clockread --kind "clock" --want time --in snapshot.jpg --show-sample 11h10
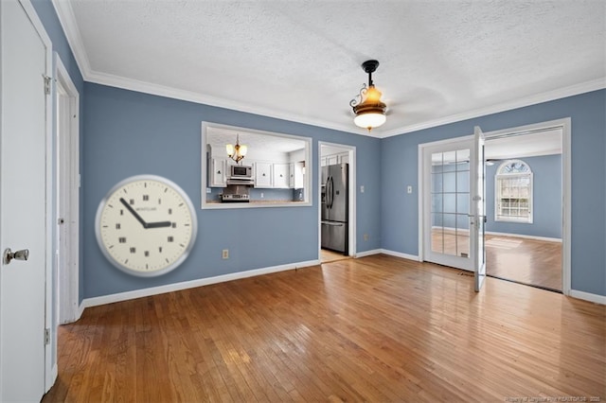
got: 2h53
